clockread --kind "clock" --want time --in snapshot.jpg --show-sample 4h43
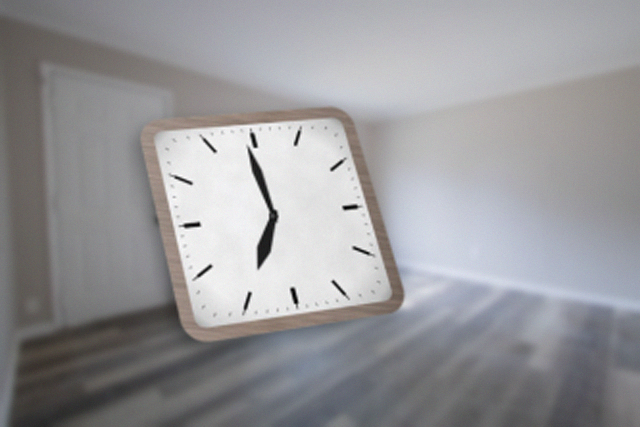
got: 6h59
